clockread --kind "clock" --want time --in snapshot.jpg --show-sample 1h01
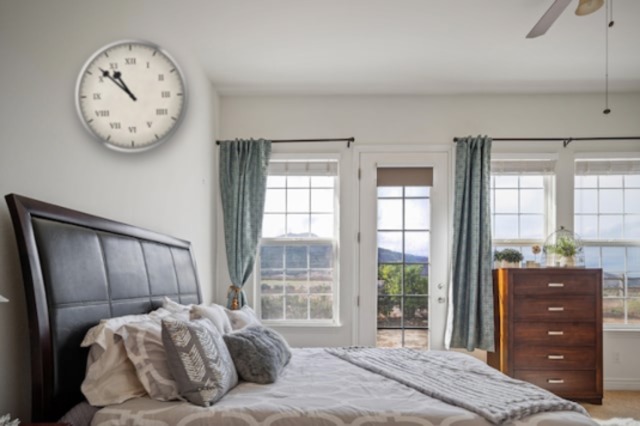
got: 10h52
